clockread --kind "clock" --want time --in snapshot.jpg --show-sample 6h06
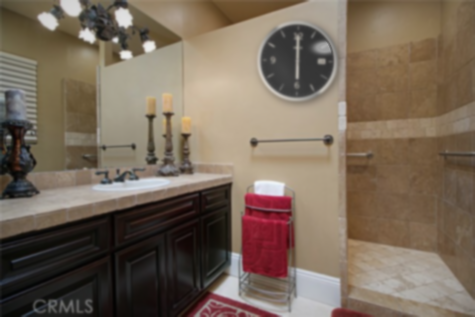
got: 6h00
